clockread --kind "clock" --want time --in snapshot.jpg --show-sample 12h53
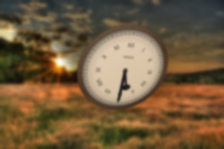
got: 5h30
